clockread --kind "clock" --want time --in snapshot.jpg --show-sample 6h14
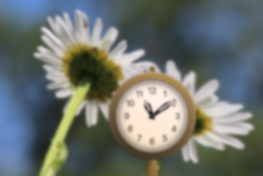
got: 11h09
